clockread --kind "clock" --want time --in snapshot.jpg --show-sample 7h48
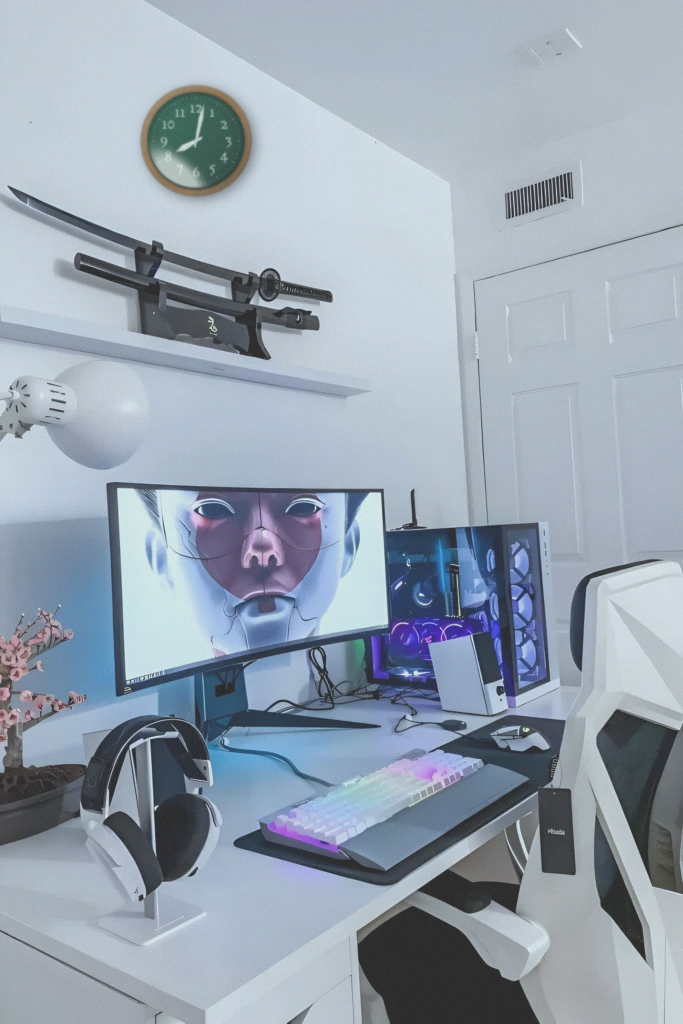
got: 8h02
